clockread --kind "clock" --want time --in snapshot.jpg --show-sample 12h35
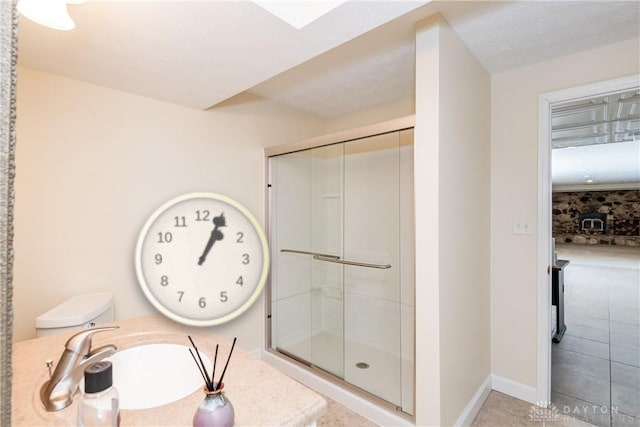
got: 1h04
